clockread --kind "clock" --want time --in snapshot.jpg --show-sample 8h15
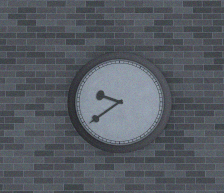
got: 9h39
